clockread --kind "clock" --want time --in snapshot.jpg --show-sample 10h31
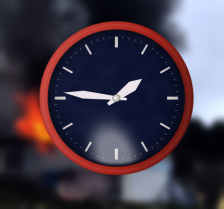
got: 1h46
